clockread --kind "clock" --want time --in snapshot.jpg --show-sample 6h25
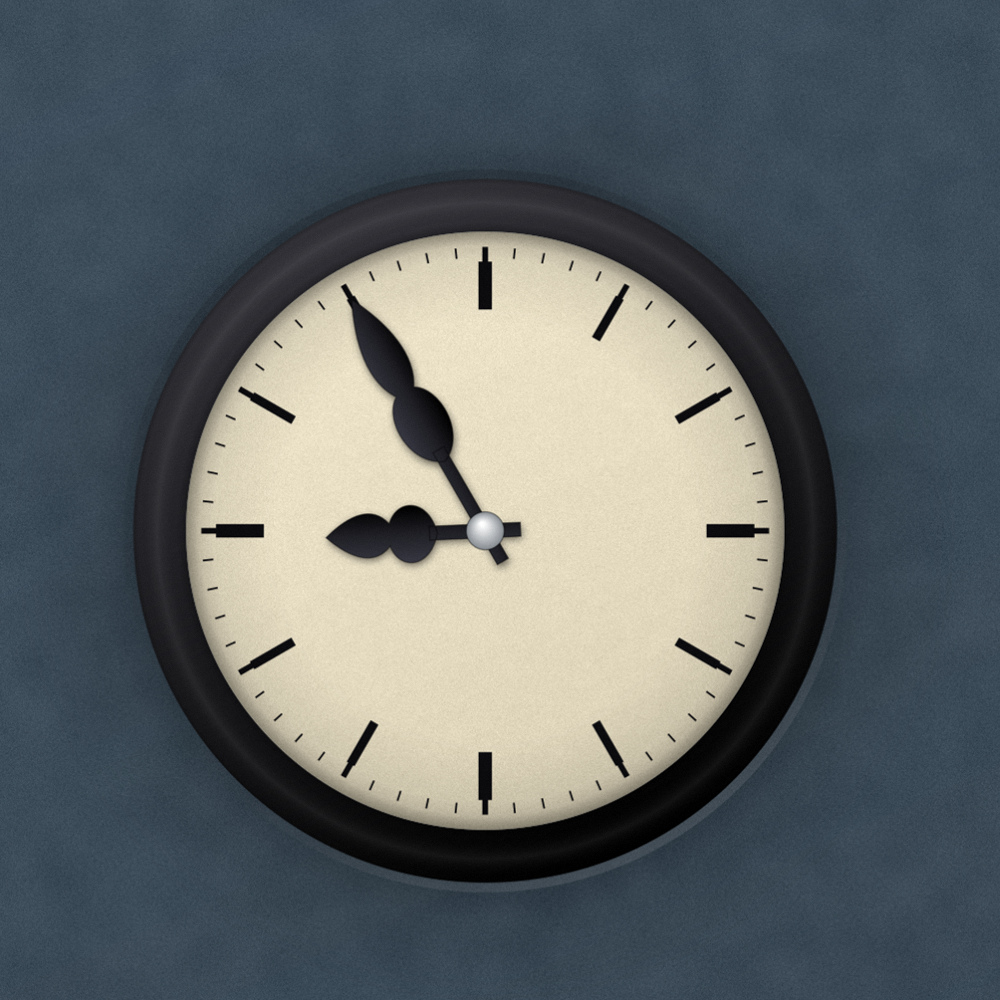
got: 8h55
